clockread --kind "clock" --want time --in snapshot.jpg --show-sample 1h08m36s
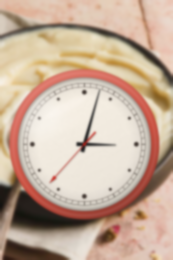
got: 3h02m37s
